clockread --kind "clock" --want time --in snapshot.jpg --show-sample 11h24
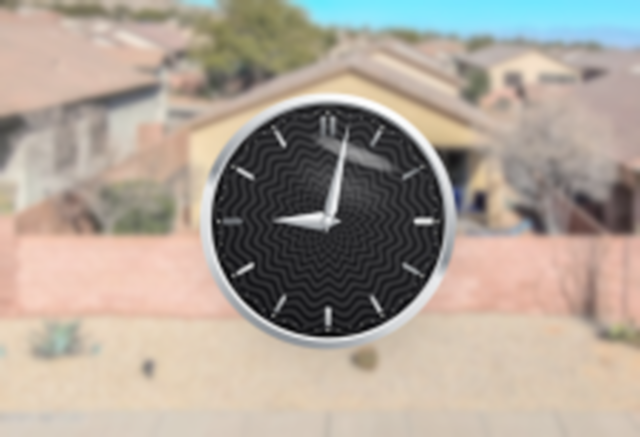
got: 9h02
